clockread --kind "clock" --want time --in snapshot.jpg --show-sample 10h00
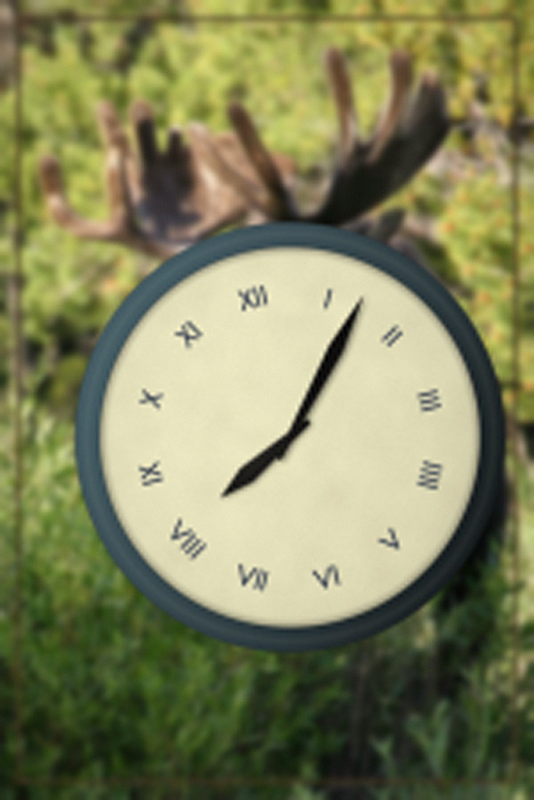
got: 8h07
